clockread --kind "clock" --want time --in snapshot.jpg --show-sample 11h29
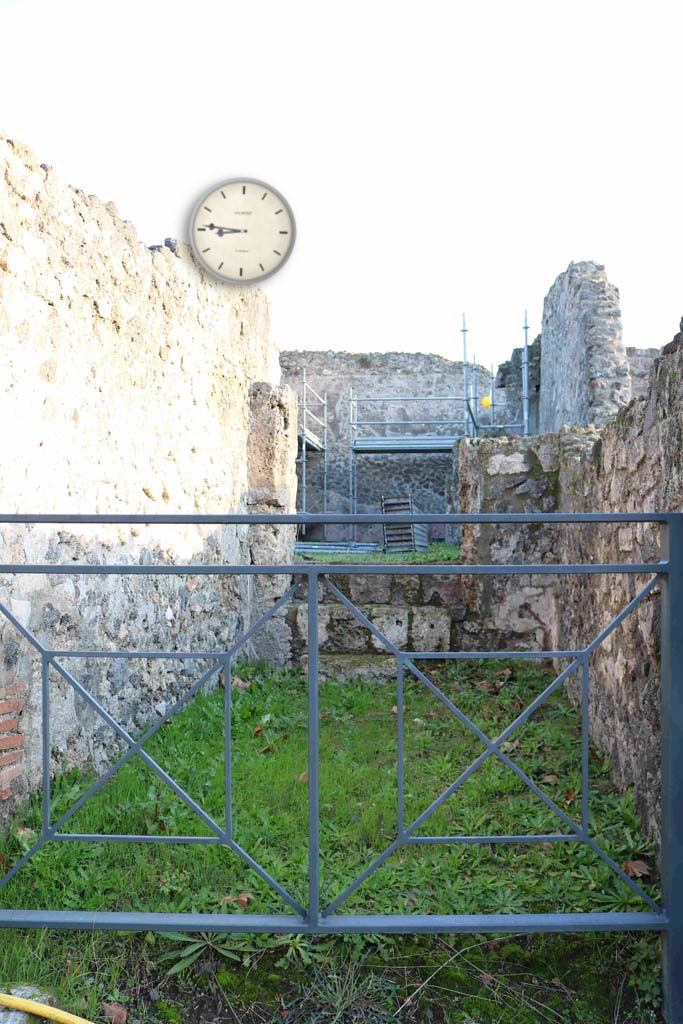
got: 8h46
